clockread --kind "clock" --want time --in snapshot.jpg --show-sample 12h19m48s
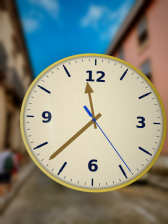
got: 11h37m24s
